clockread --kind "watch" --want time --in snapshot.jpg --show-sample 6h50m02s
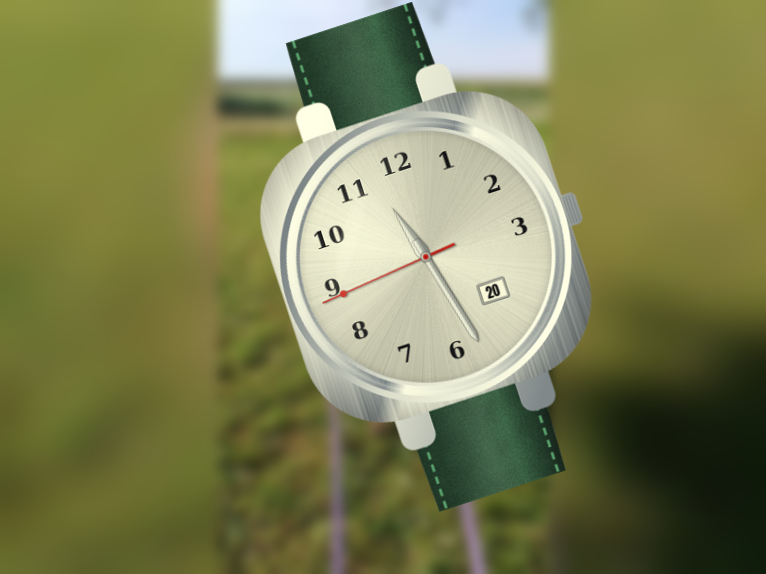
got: 11h27m44s
